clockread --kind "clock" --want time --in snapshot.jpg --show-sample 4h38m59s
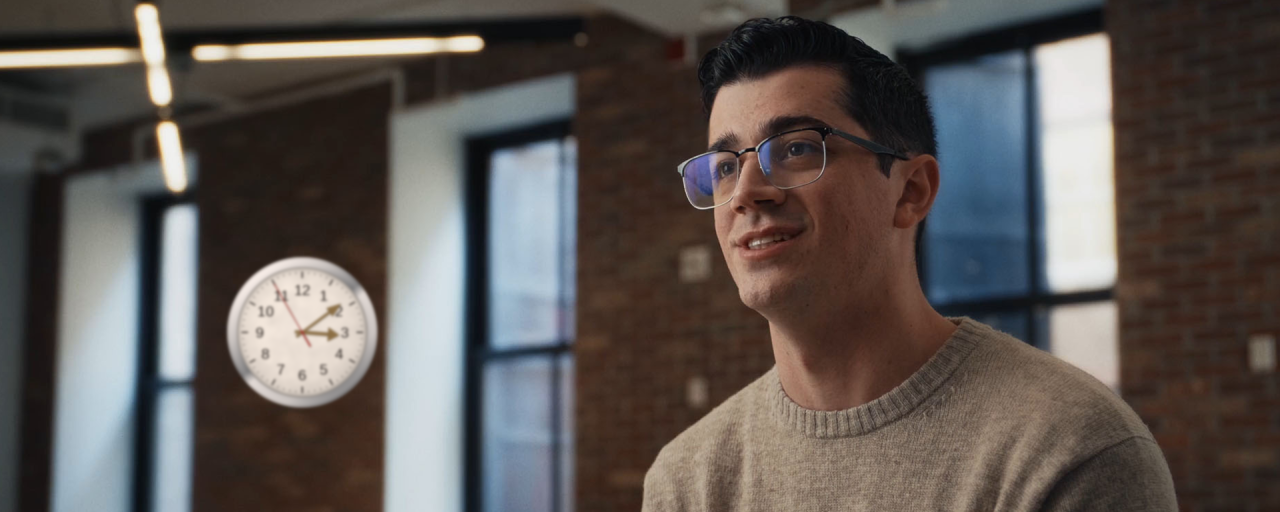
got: 3h08m55s
